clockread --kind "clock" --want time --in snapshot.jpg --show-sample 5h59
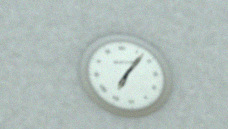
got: 7h07
